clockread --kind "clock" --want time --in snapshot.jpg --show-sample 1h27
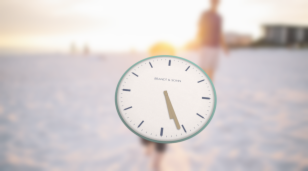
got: 5h26
